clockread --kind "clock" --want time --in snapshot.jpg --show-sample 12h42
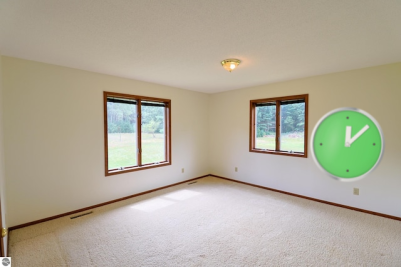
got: 12h08
